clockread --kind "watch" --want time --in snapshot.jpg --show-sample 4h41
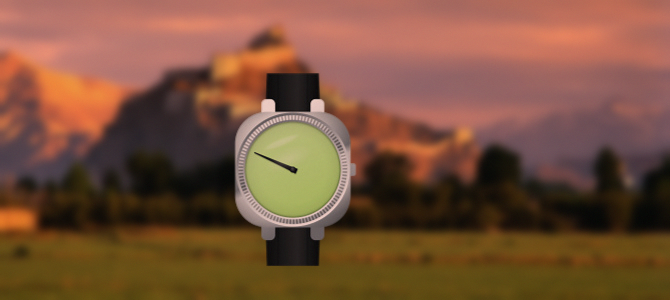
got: 9h49
